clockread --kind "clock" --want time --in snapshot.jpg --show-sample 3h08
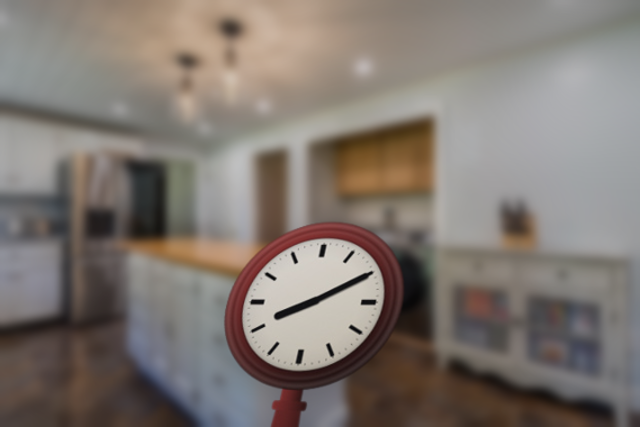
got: 8h10
